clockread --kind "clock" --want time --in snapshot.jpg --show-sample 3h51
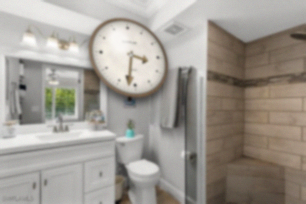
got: 3h32
